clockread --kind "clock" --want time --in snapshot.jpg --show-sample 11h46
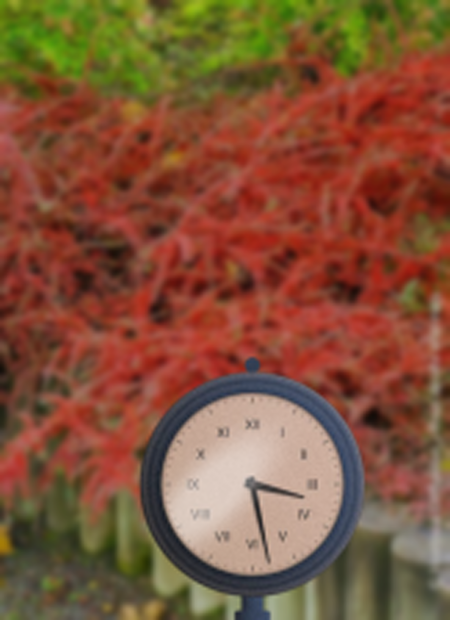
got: 3h28
